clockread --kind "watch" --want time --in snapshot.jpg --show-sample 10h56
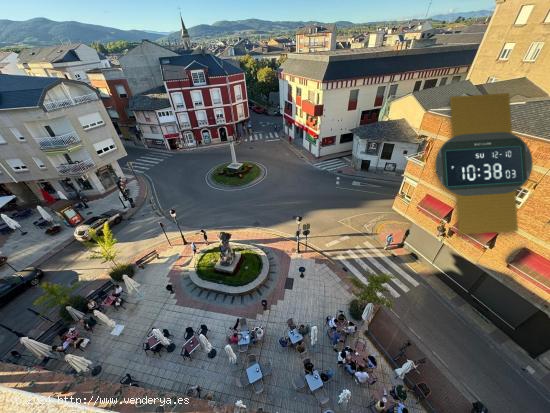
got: 10h38
